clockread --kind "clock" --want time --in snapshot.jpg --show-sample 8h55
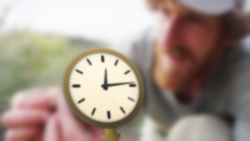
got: 12h14
